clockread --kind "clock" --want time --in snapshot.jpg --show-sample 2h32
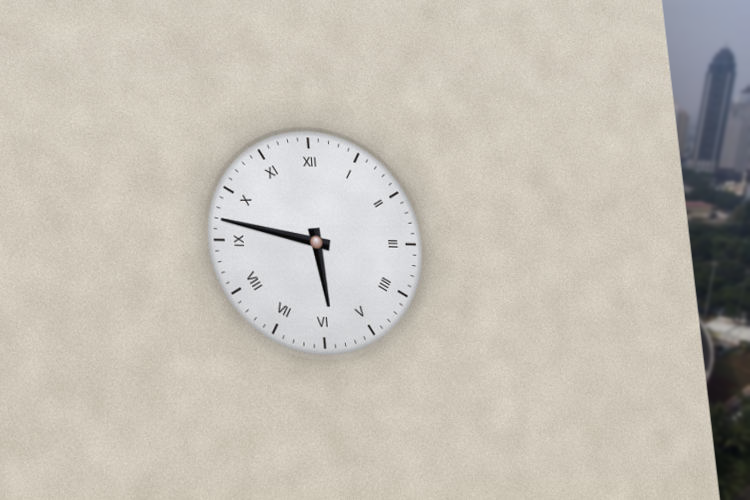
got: 5h47
